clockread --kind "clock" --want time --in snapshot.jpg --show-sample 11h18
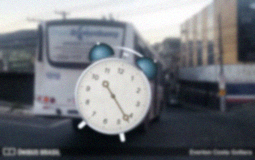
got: 10h22
